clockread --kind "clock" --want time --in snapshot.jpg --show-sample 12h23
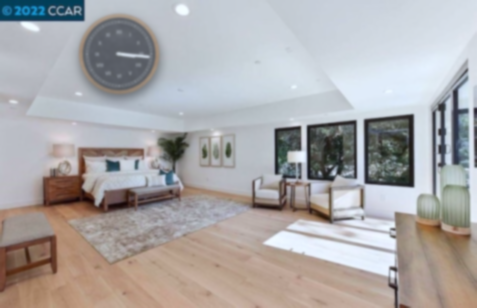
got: 3h16
